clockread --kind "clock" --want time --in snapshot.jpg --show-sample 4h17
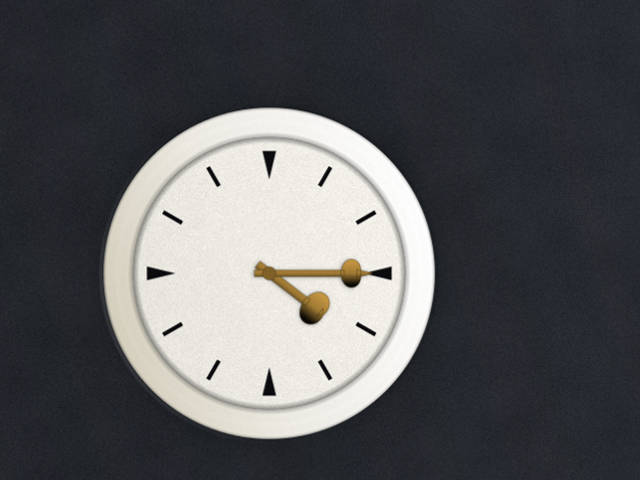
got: 4h15
